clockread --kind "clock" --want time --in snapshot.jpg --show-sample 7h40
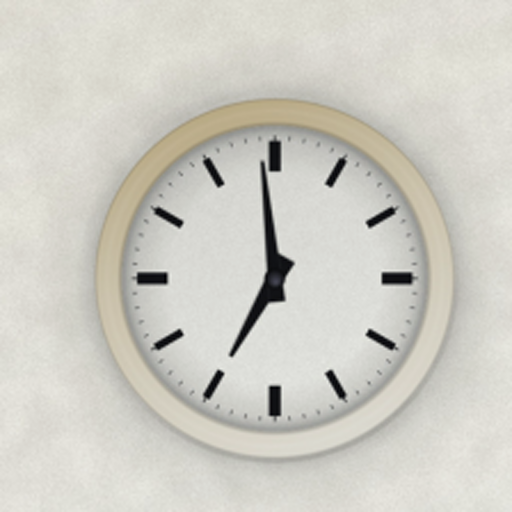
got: 6h59
